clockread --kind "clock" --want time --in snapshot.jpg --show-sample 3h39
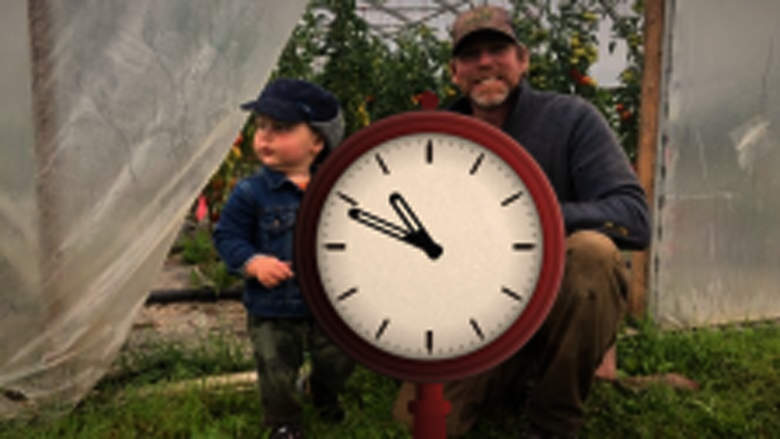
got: 10h49
